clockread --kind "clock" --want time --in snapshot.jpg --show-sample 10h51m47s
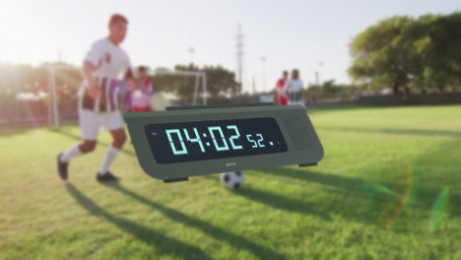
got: 4h02m52s
